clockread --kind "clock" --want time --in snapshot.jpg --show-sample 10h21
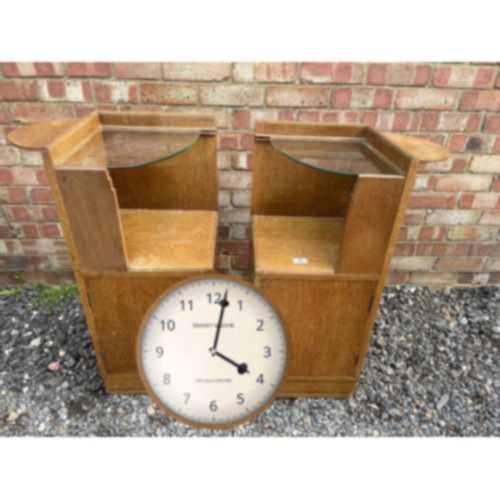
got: 4h02
